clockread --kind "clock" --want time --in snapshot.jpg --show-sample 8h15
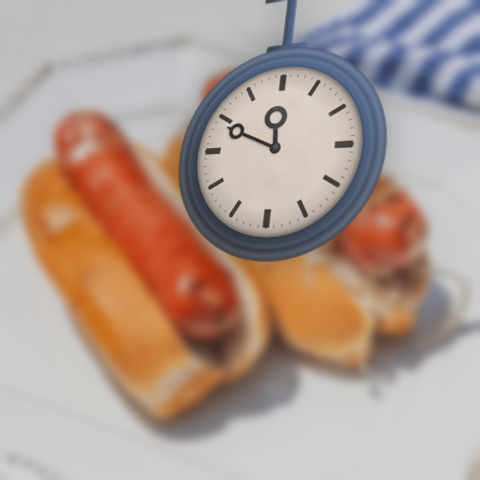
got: 11h49
